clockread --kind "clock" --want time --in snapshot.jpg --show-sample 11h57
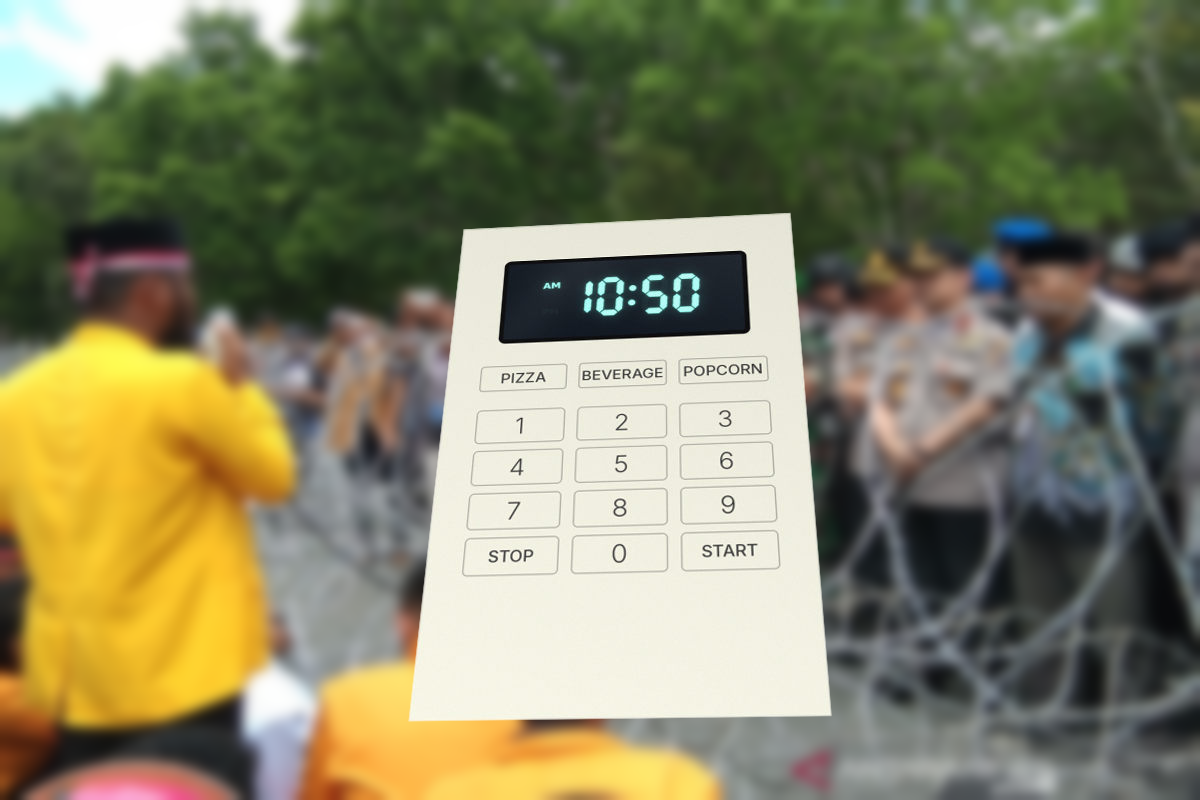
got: 10h50
